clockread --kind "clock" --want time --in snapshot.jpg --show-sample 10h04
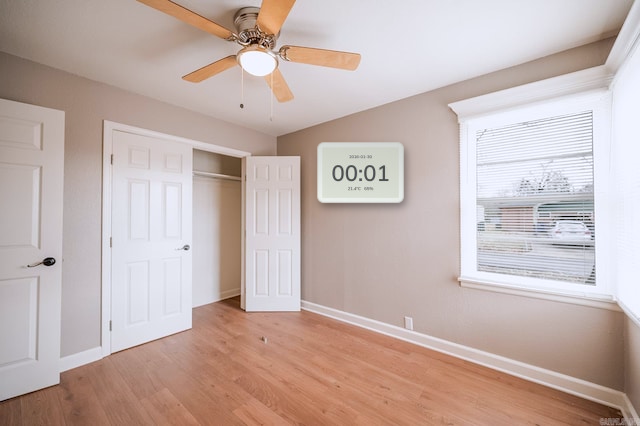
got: 0h01
